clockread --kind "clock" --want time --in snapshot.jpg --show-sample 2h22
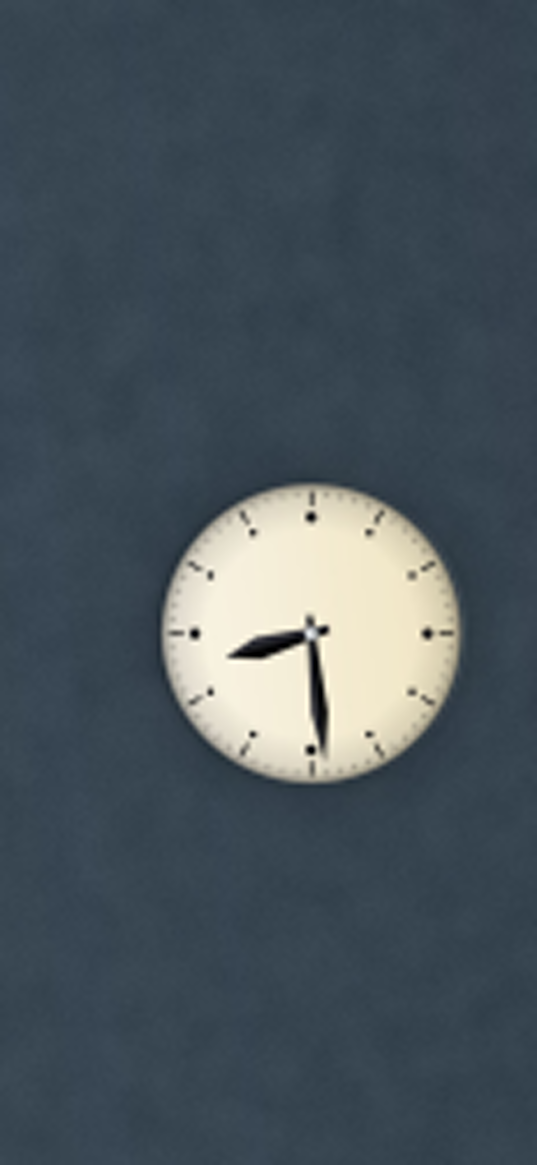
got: 8h29
